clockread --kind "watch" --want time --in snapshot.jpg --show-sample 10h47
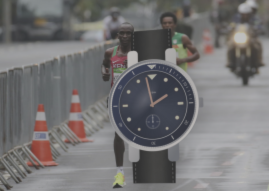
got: 1h58
